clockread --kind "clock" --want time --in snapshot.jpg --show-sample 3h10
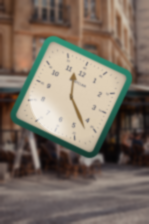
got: 11h22
